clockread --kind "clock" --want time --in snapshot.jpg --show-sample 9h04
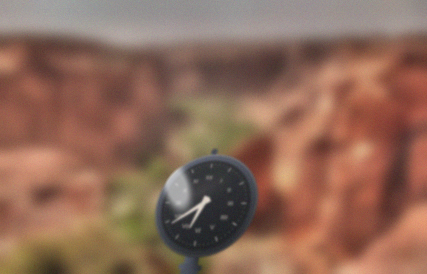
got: 6h39
